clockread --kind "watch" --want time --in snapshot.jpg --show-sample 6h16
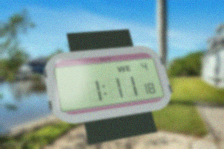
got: 1h11
